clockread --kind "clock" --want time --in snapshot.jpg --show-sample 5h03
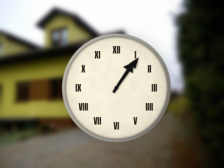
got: 1h06
